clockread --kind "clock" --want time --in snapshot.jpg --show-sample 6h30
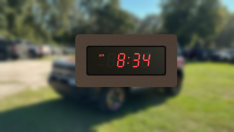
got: 8h34
